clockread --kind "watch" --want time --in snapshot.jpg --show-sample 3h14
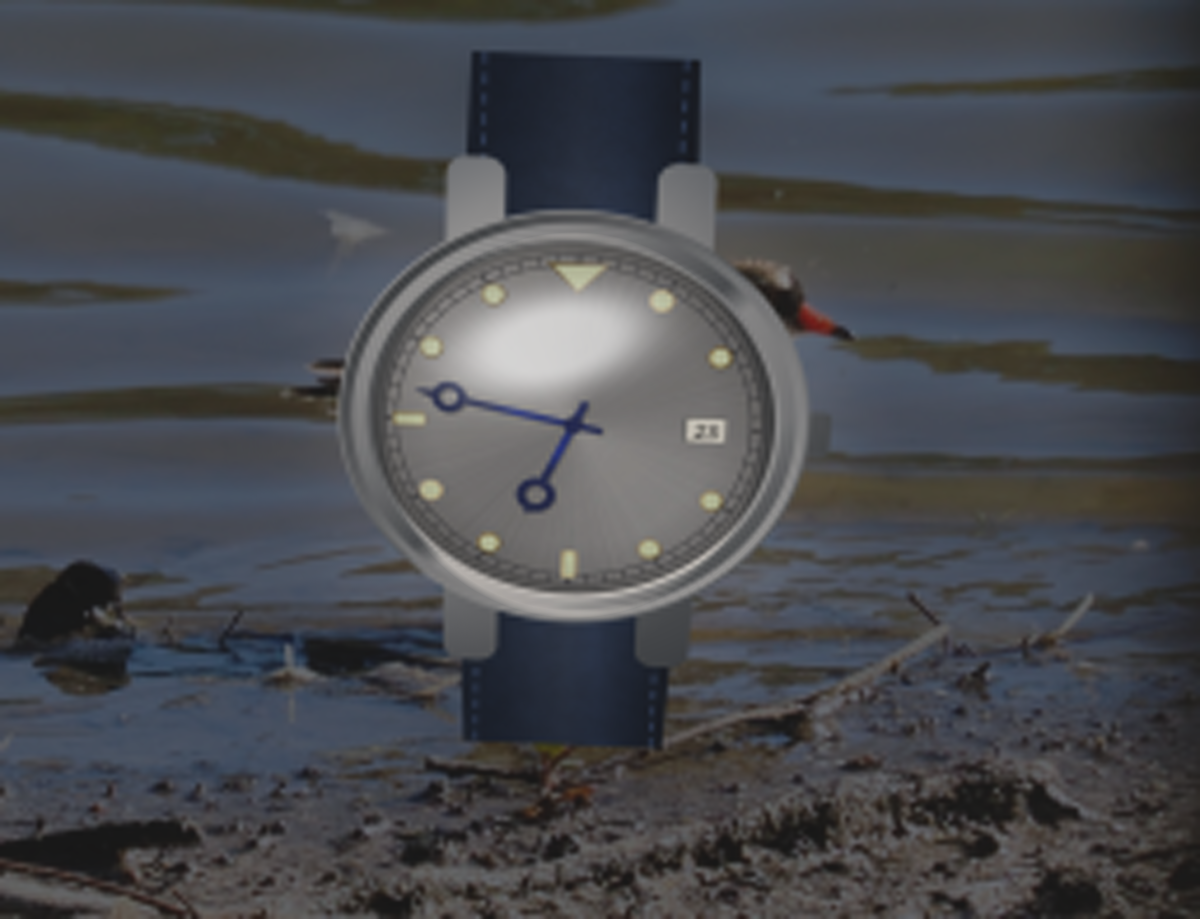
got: 6h47
